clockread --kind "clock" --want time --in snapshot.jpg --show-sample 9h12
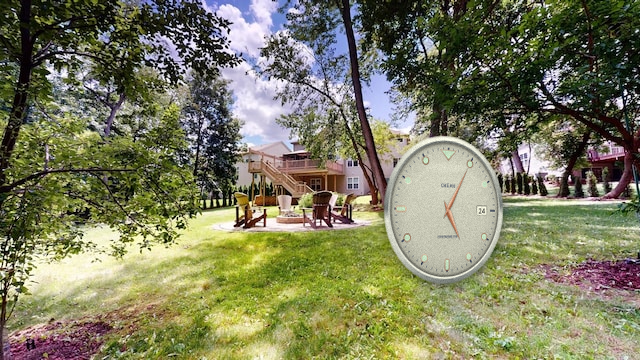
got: 5h05
